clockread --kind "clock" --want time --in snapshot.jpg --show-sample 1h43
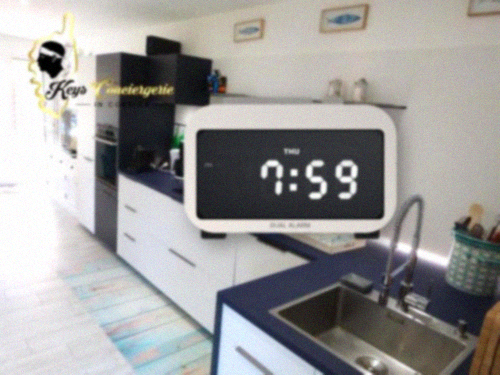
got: 7h59
